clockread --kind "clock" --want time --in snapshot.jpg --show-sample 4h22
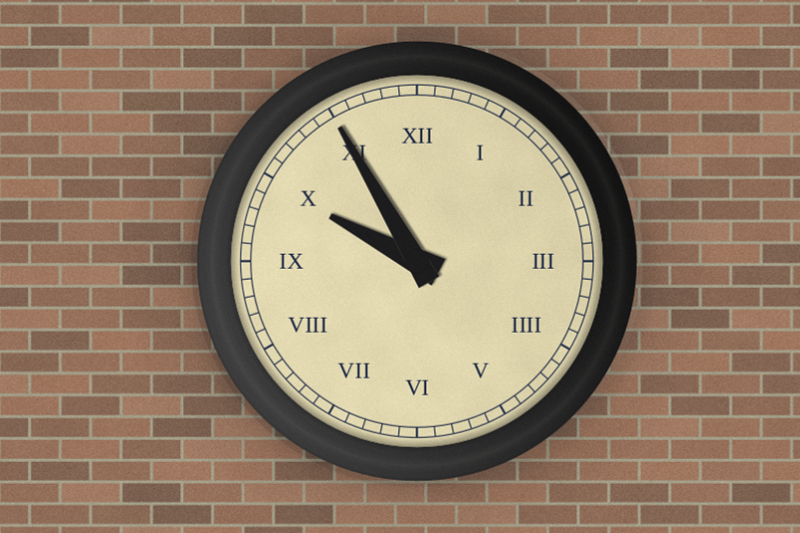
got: 9h55
